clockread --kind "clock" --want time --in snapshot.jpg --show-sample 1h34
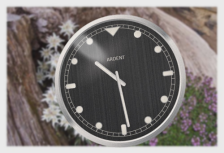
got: 10h29
